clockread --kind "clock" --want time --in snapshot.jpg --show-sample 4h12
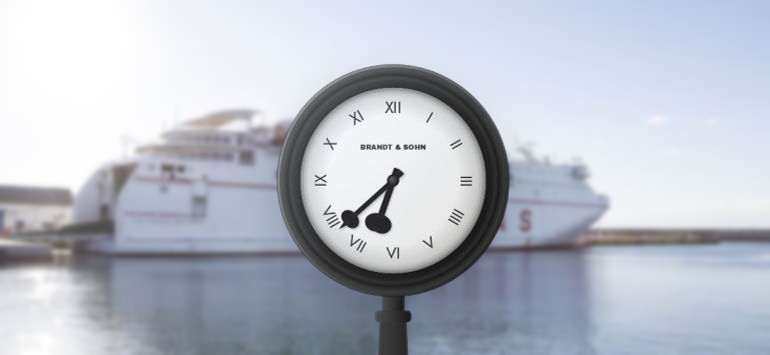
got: 6h38
